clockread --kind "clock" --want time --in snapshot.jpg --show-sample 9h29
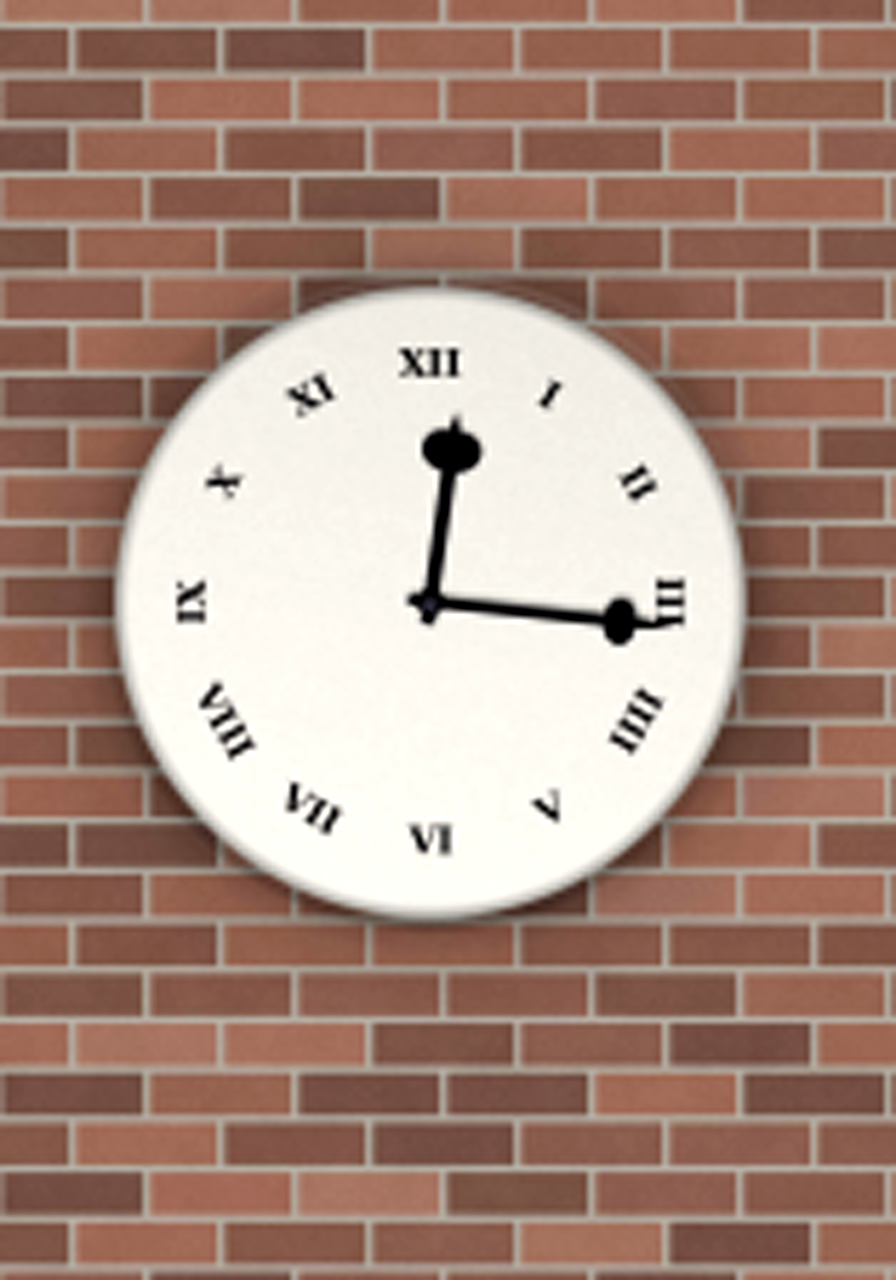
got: 12h16
